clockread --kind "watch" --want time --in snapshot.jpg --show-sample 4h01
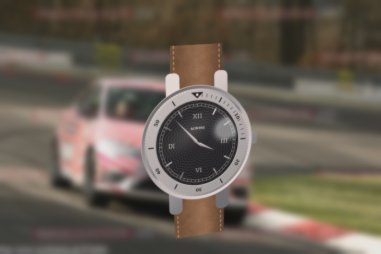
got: 3h53
